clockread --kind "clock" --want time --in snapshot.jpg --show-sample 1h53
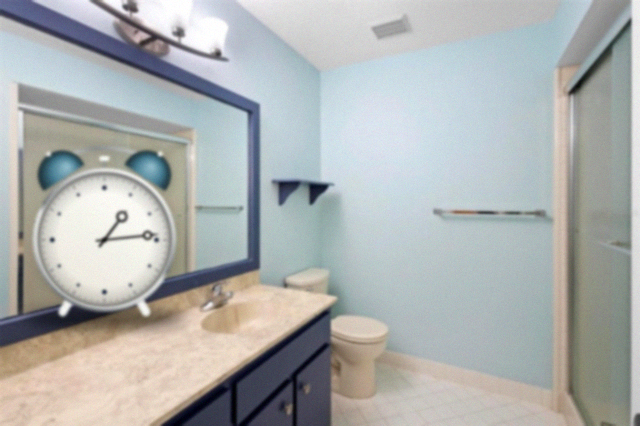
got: 1h14
